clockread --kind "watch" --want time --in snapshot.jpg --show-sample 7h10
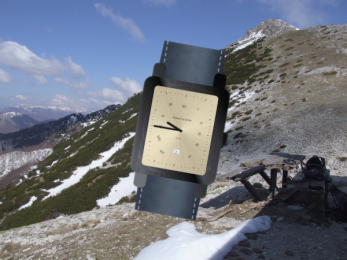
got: 9h45
